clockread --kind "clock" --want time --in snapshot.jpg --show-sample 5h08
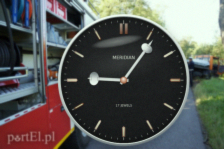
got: 9h06
